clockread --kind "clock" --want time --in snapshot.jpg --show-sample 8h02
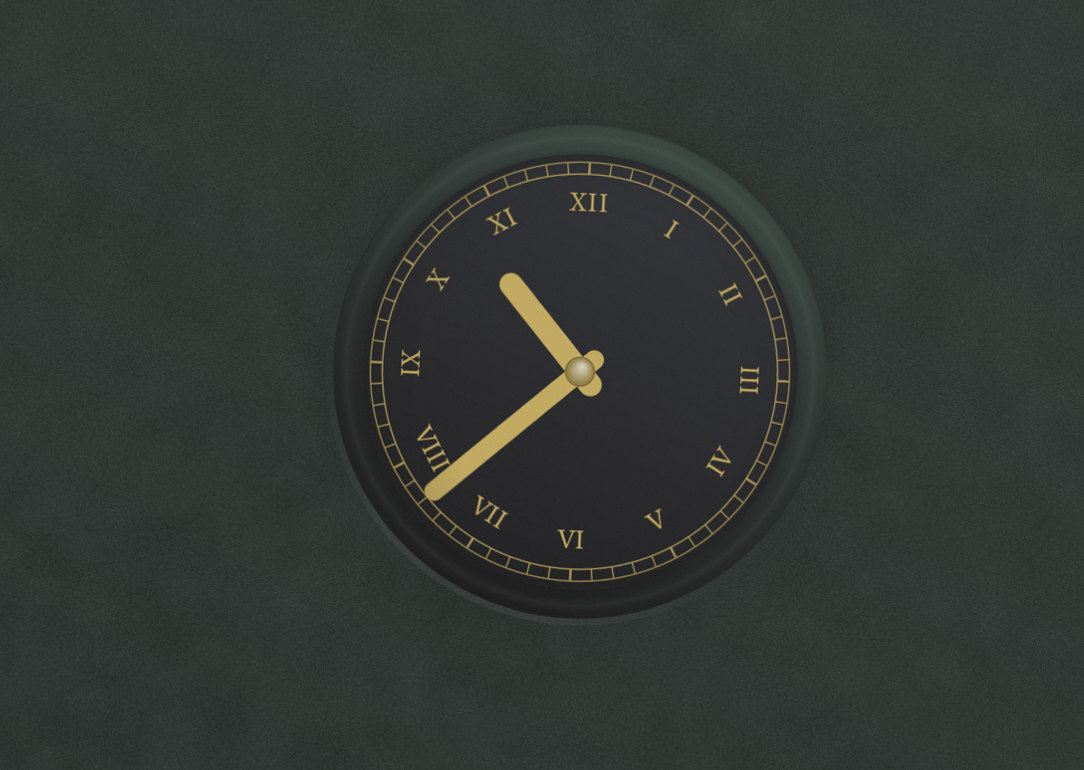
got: 10h38
